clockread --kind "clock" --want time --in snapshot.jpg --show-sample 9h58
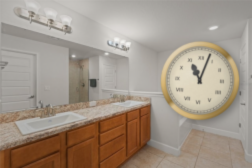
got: 11h03
